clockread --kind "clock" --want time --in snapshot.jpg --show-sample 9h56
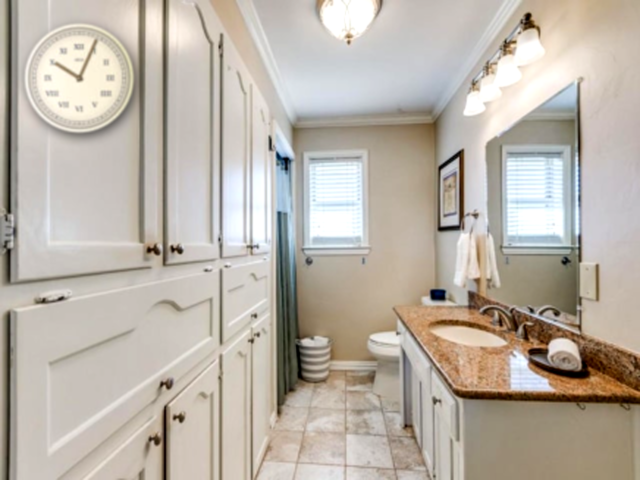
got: 10h04
